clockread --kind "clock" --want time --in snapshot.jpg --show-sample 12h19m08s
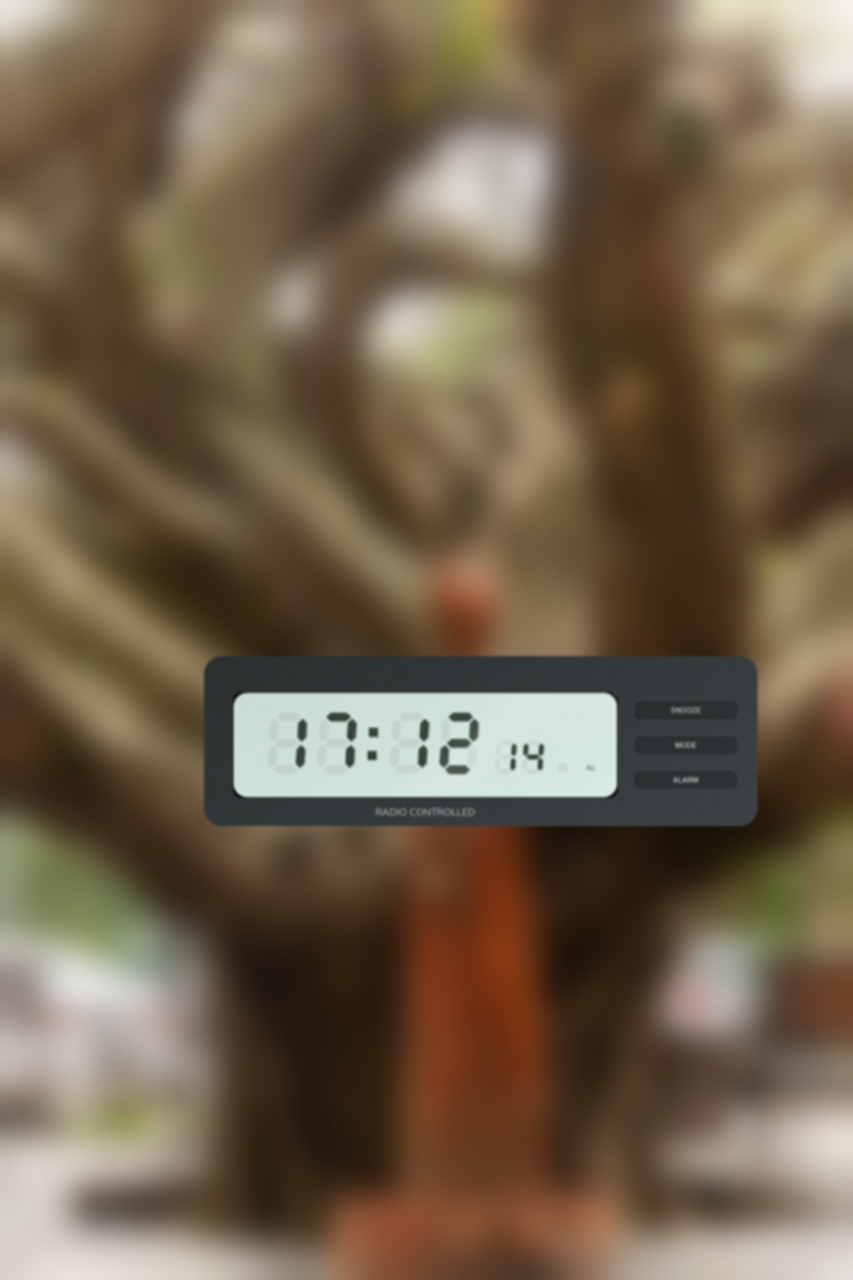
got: 17h12m14s
